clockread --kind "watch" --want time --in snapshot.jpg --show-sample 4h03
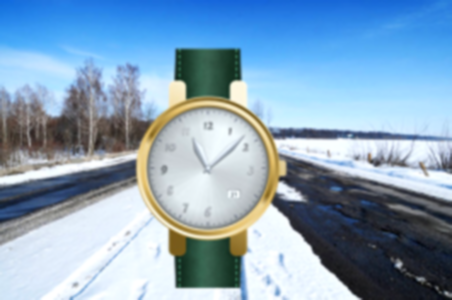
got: 11h08
